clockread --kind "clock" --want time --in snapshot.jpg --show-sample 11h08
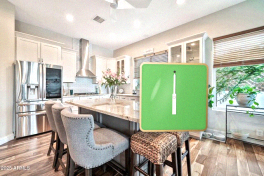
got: 6h00
